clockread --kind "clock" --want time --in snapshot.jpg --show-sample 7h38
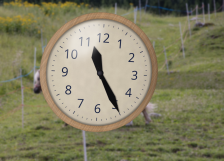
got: 11h25
